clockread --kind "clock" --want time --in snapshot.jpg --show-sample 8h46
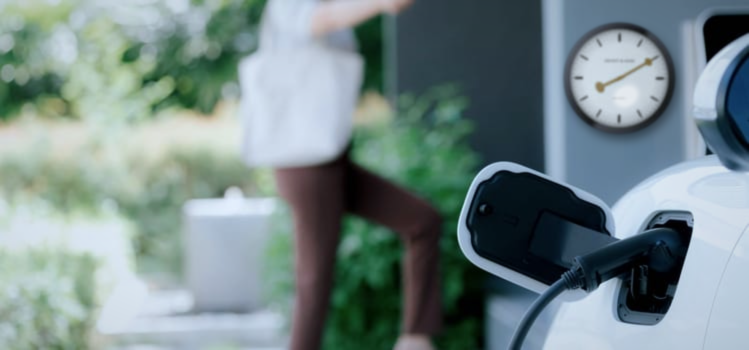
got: 8h10
